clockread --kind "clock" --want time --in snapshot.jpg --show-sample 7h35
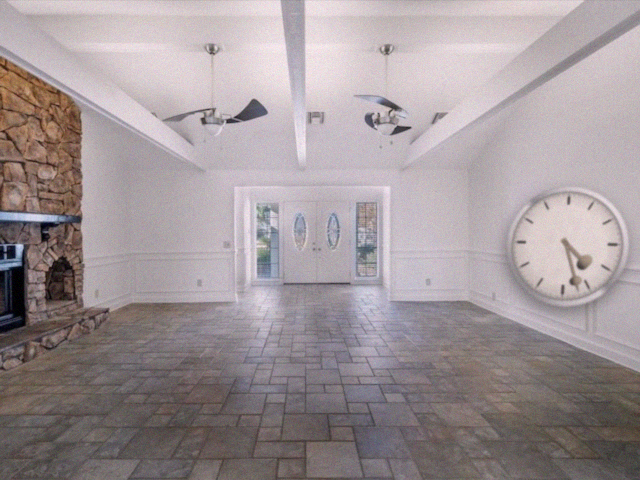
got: 4h27
